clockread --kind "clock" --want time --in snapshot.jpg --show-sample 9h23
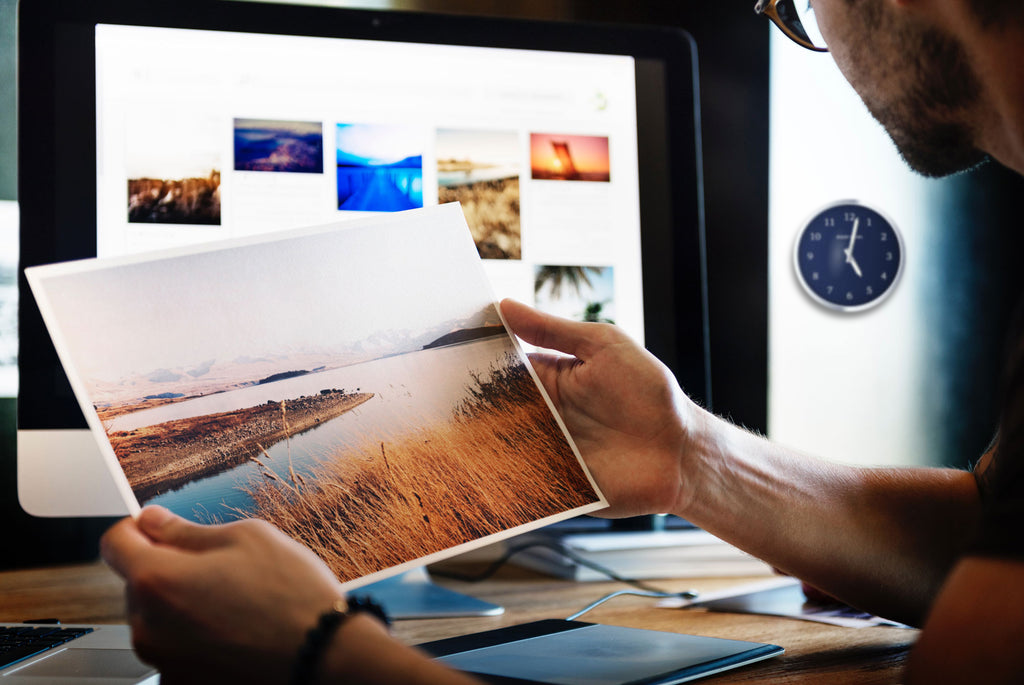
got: 5h02
